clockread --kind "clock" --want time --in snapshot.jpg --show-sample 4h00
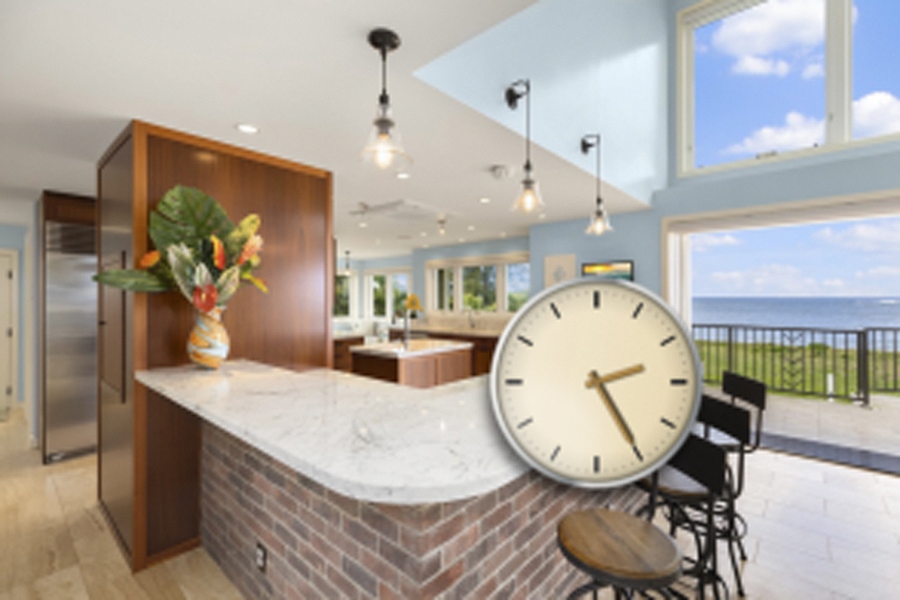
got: 2h25
